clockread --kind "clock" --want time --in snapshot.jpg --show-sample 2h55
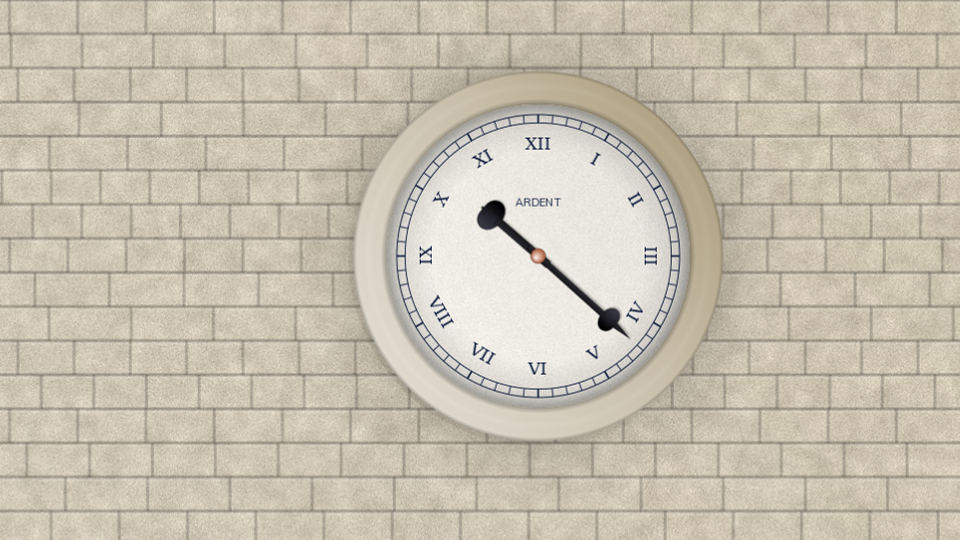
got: 10h22
